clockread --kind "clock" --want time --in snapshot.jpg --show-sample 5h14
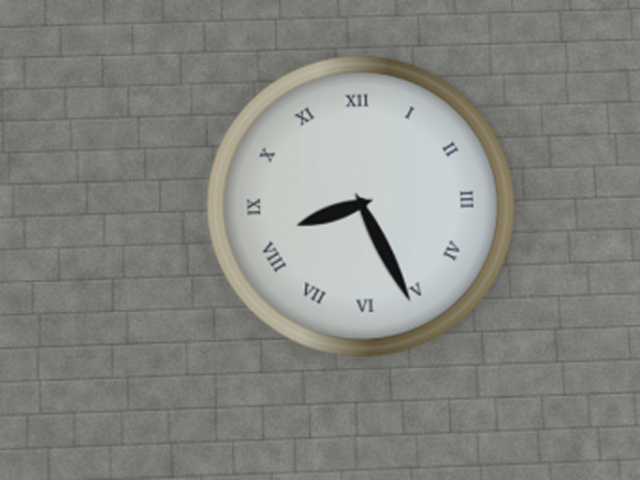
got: 8h26
